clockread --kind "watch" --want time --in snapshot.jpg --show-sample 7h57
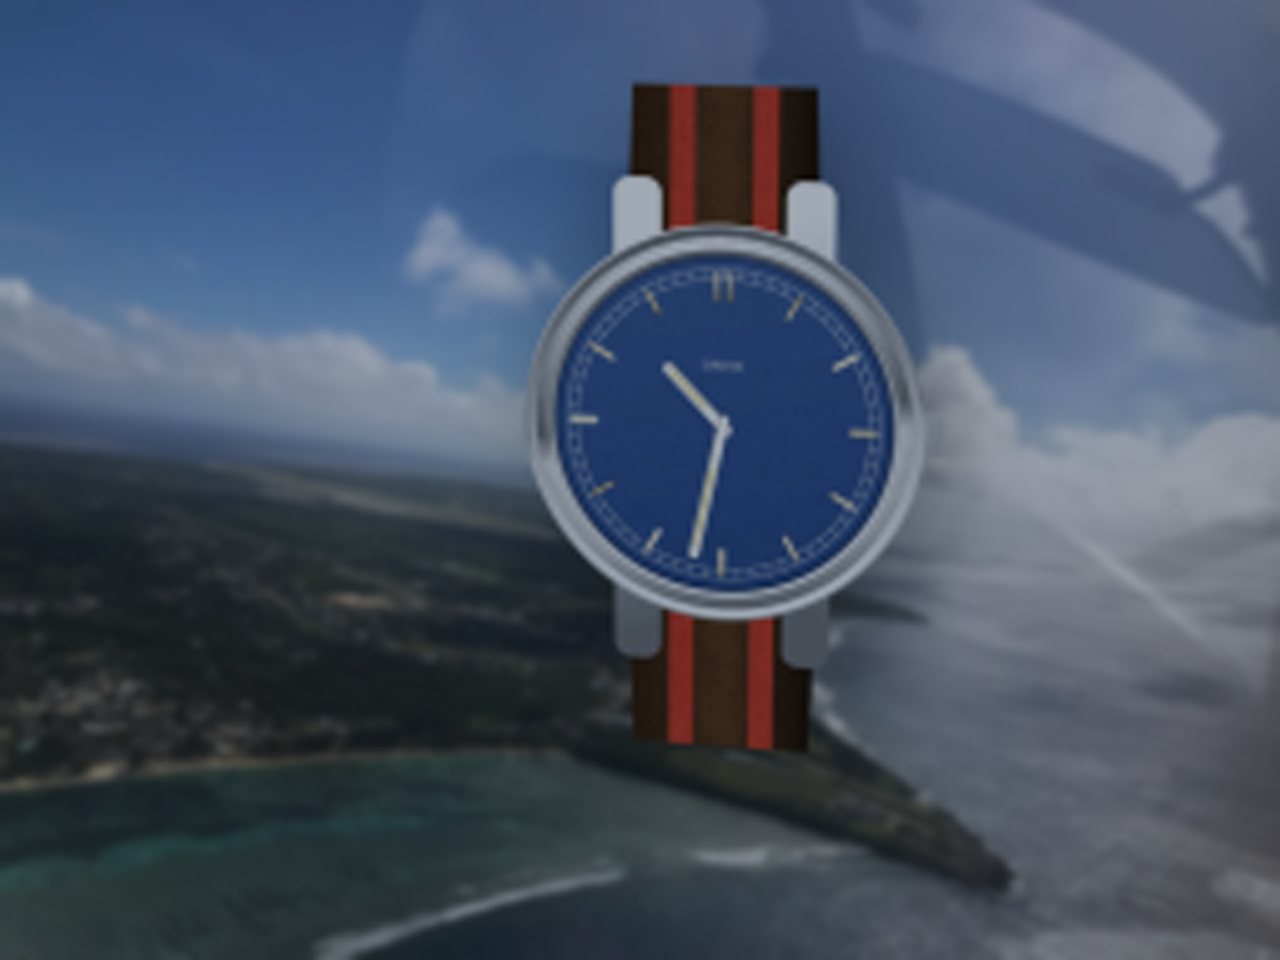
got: 10h32
